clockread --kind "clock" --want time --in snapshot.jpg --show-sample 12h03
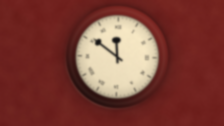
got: 11h51
